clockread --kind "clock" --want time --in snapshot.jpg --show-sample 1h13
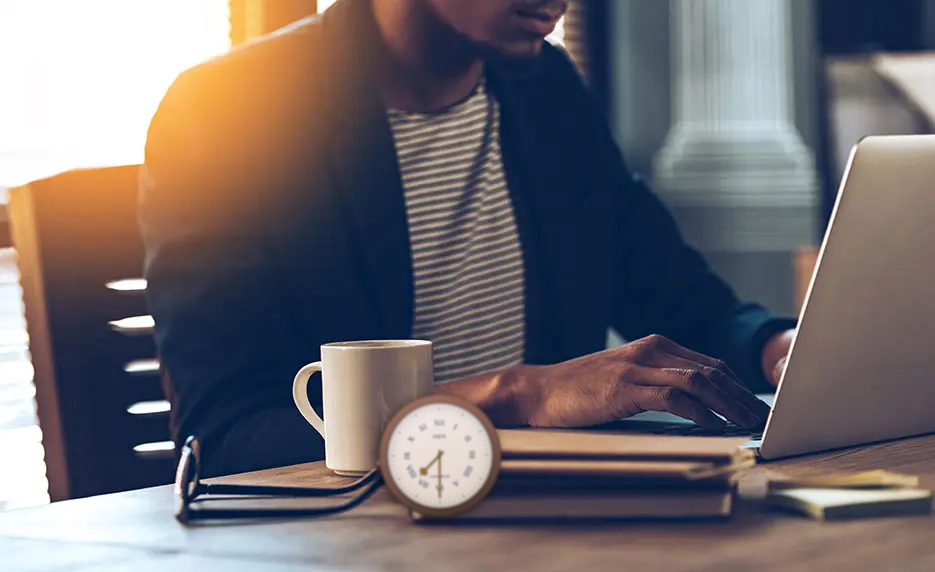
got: 7h30
